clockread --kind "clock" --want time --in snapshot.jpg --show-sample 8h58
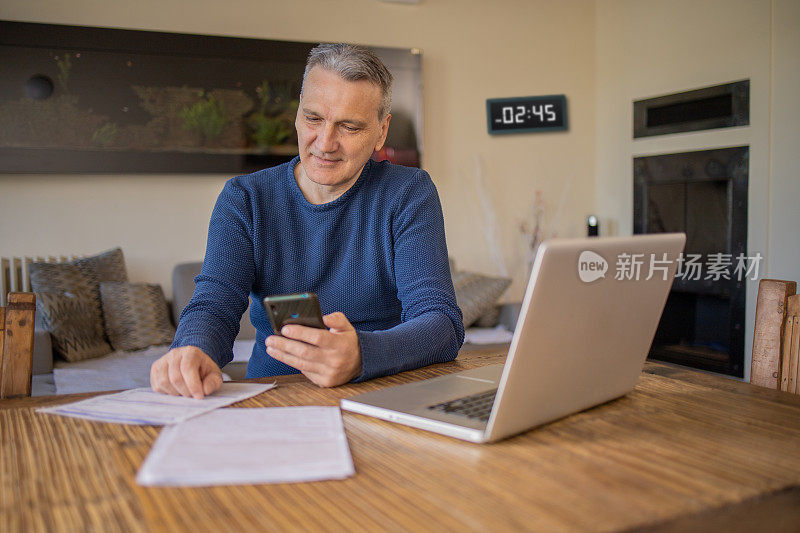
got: 2h45
